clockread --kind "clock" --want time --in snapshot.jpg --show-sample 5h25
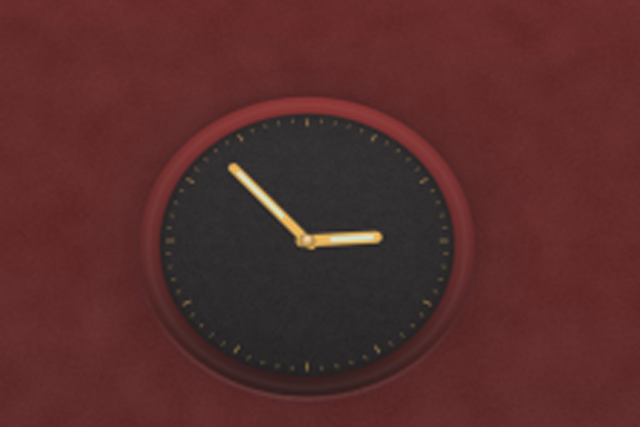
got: 2h53
